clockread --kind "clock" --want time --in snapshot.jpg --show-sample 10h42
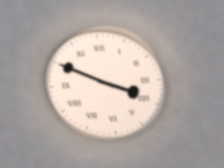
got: 3h50
